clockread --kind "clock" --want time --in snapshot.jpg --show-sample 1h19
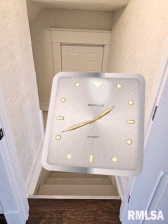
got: 1h41
